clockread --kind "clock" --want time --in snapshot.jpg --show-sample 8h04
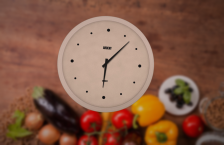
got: 6h07
